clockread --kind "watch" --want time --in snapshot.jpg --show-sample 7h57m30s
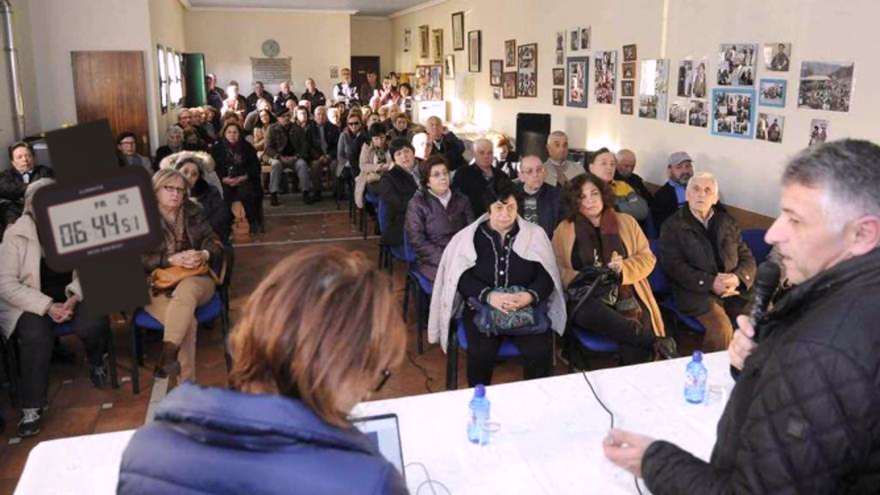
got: 6h44m51s
